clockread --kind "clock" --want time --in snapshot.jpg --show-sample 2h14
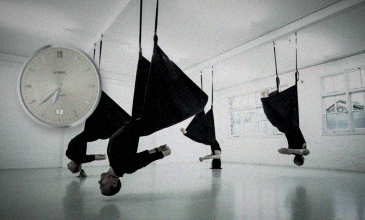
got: 6h38
